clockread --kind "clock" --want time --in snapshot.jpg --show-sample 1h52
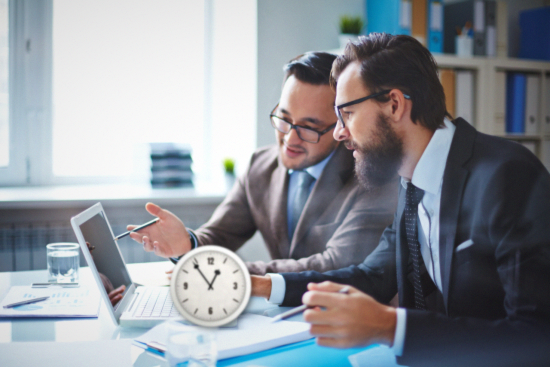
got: 12h54
